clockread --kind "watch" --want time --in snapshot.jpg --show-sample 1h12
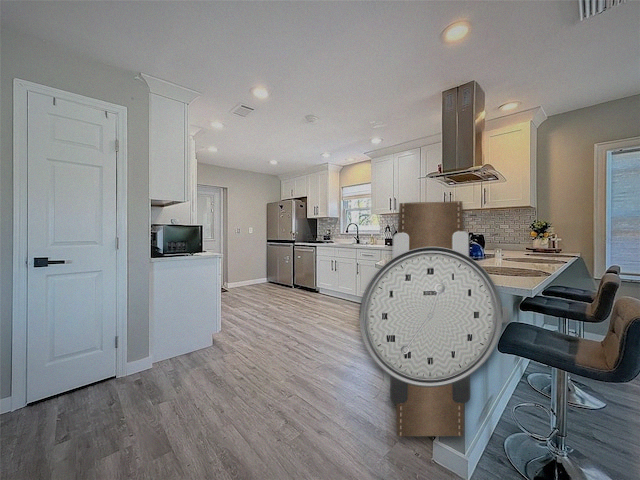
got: 12h36
